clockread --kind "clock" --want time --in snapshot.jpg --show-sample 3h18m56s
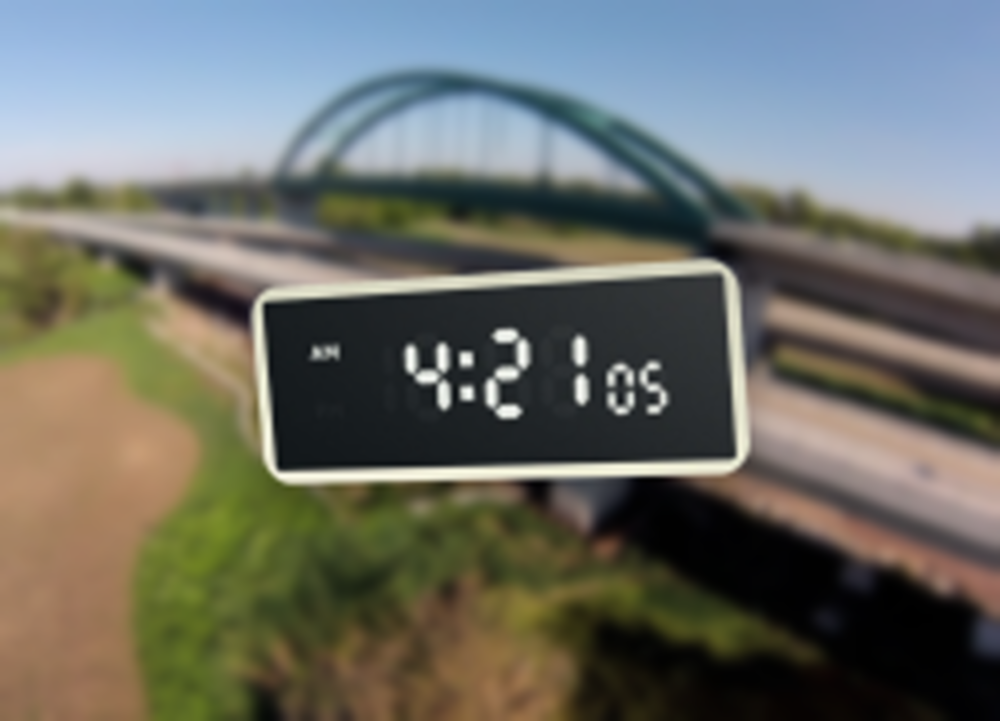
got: 4h21m05s
